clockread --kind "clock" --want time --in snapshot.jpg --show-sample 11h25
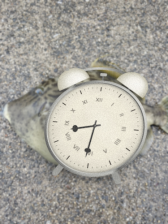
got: 8h31
